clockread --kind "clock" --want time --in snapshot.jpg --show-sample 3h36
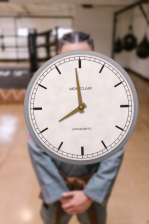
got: 7h59
